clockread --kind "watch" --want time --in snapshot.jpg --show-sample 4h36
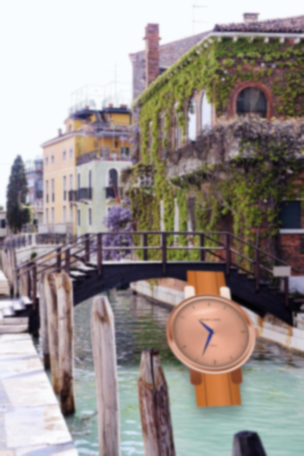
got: 10h34
